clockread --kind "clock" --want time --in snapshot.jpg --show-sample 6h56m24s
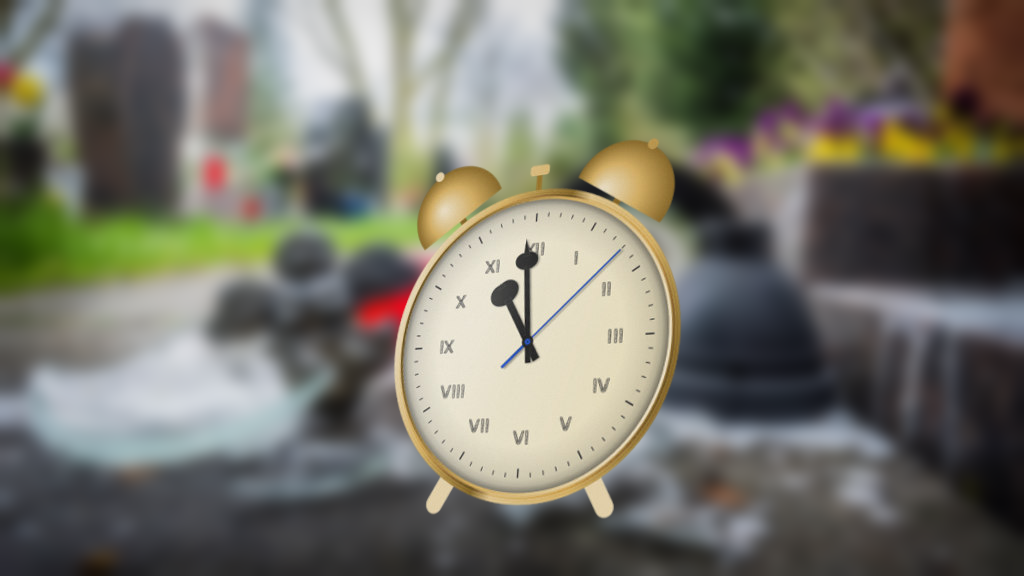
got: 10h59m08s
